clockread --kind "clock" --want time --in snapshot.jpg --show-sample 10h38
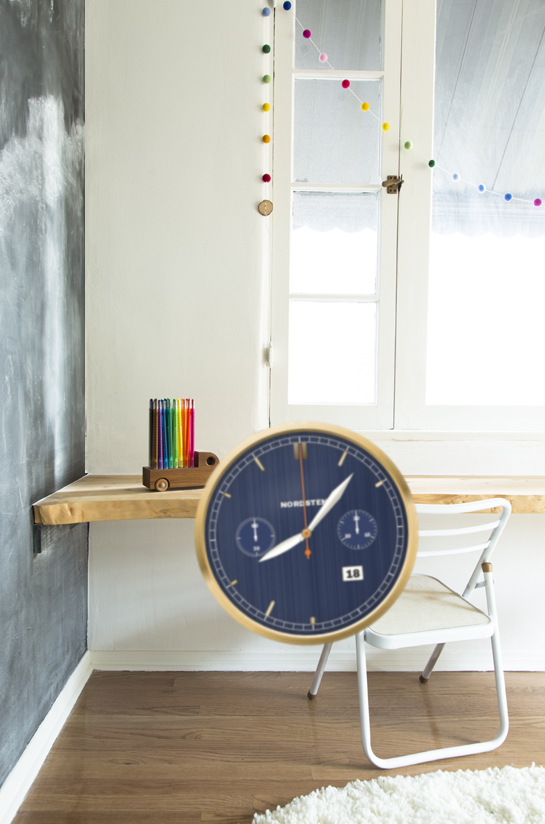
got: 8h07
